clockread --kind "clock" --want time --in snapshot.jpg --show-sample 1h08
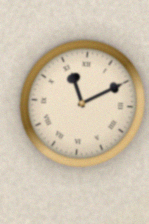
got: 11h10
